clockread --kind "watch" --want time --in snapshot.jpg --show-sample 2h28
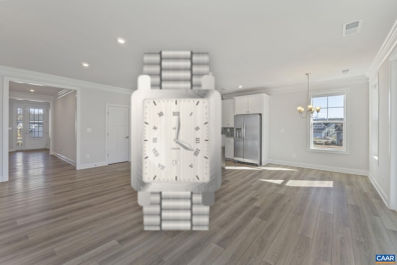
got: 4h01
